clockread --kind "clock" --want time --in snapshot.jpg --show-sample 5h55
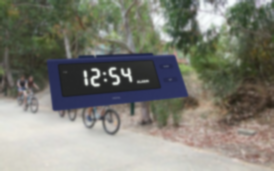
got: 12h54
